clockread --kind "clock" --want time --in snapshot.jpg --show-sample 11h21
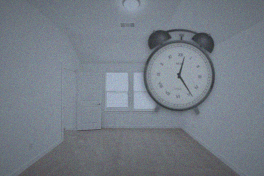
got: 12h24
